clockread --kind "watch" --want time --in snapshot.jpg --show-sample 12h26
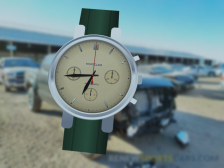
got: 6h44
